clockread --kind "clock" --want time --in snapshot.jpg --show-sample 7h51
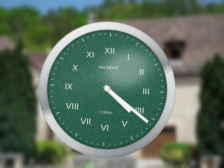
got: 4h21
